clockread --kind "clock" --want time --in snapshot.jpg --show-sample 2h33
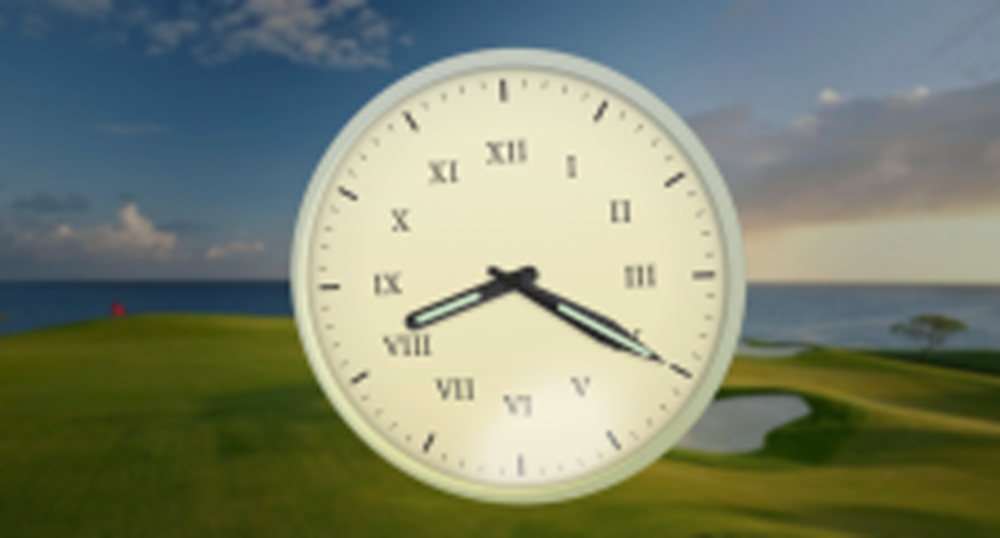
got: 8h20
